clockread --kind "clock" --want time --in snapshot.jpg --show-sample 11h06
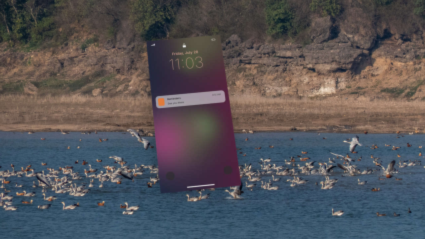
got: 11h03
